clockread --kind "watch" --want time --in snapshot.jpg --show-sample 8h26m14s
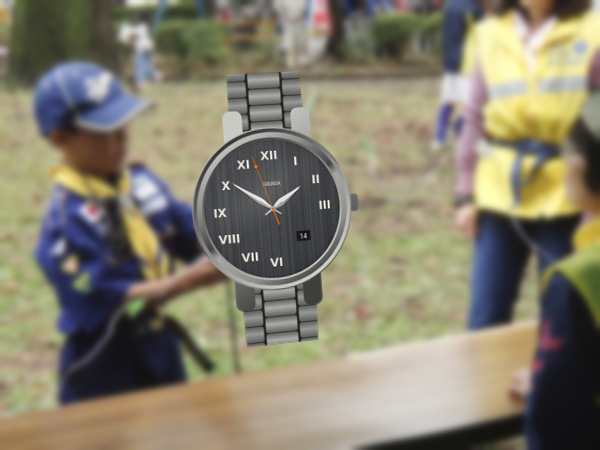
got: 1h50m57s
